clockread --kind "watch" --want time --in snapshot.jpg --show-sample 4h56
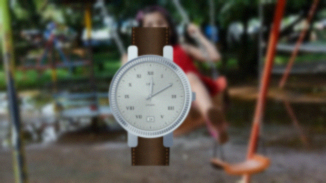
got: 12h10
